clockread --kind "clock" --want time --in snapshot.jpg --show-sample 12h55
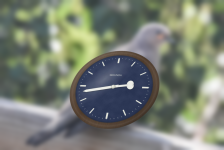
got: 2h43
